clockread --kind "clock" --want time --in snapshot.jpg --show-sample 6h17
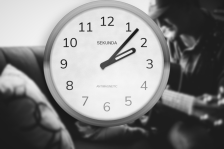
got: 2h07
